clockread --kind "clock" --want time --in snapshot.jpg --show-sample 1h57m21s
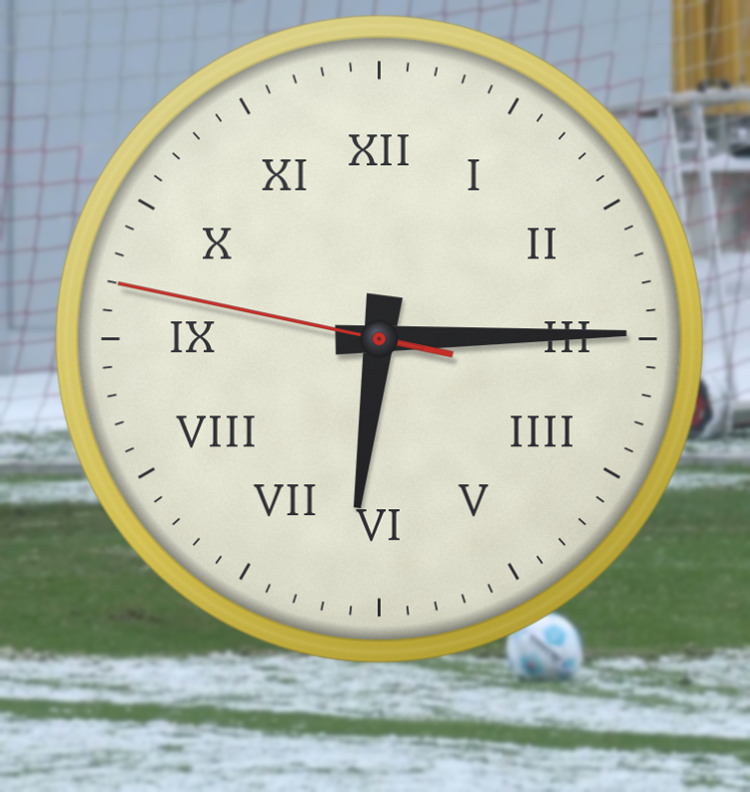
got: 6h14m47s
